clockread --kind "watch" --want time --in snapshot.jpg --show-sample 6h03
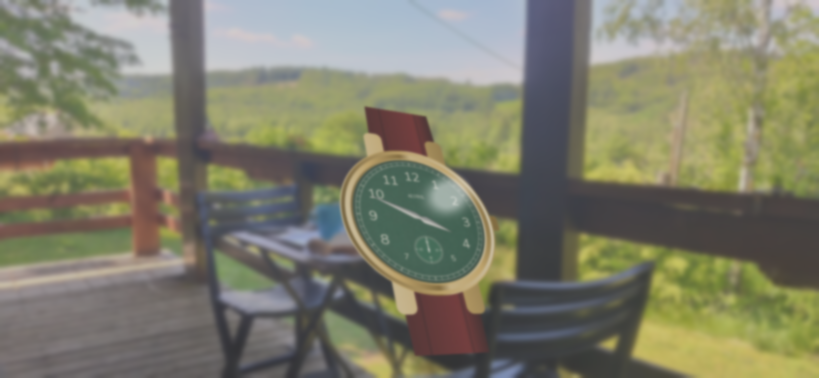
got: 3h49
